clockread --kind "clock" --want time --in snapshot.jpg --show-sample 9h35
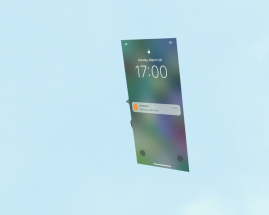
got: 17h00
